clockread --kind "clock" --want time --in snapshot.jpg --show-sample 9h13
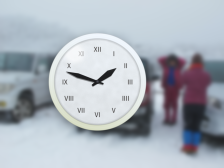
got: 1h48
